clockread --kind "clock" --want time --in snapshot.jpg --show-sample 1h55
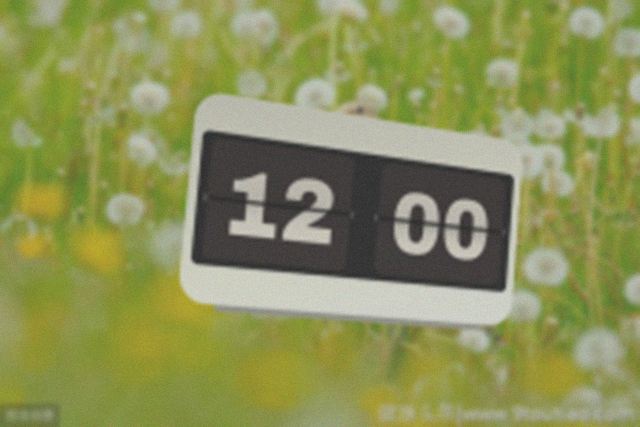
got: 12h00
